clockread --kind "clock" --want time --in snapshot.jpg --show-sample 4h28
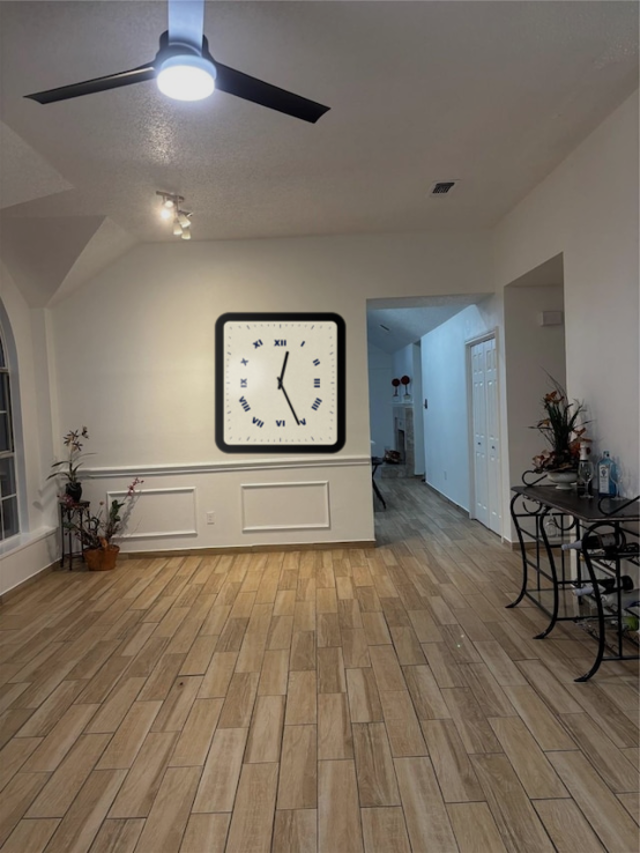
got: 12h26
